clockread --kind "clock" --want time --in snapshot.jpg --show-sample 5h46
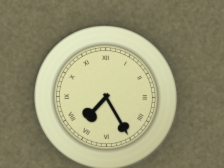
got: 7h25
